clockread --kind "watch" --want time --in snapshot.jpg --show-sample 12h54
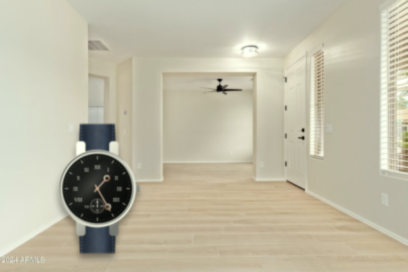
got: 1h25
